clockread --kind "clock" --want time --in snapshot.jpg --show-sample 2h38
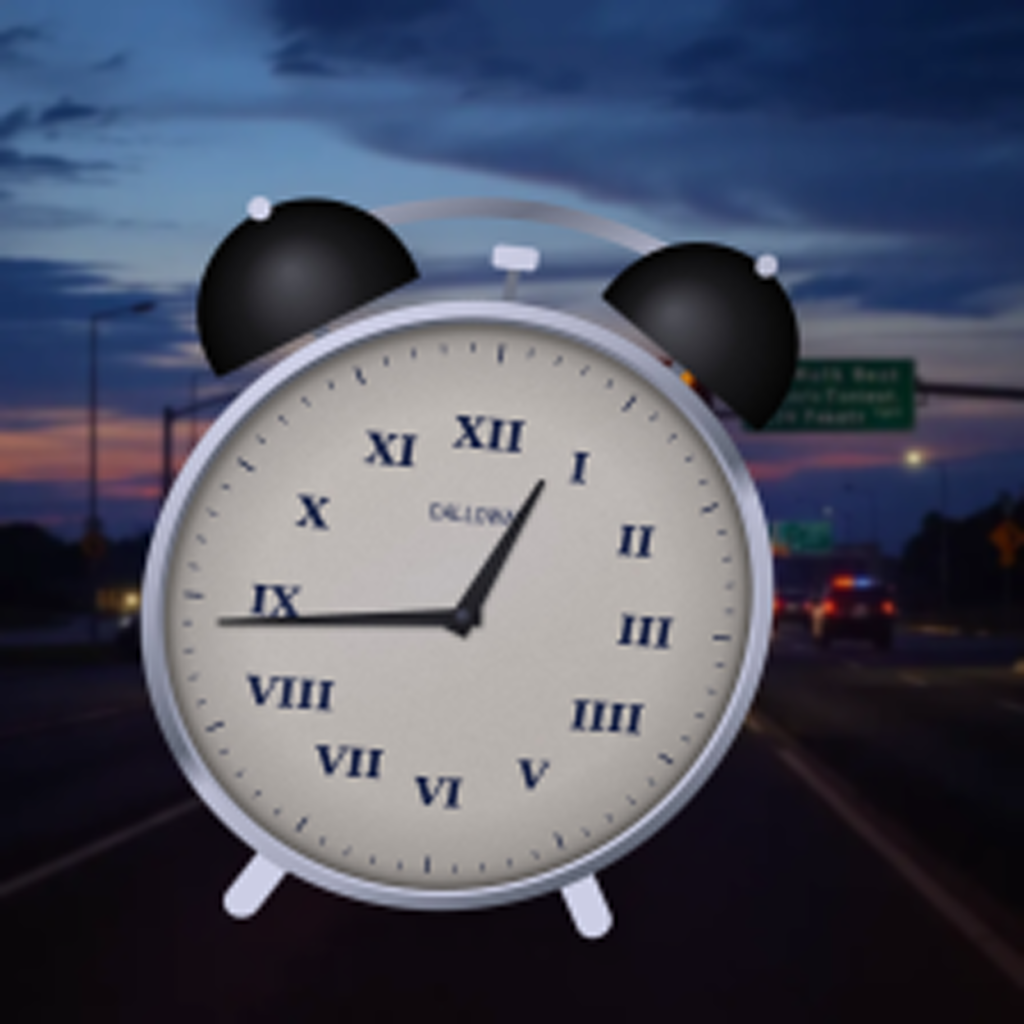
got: 12h44
